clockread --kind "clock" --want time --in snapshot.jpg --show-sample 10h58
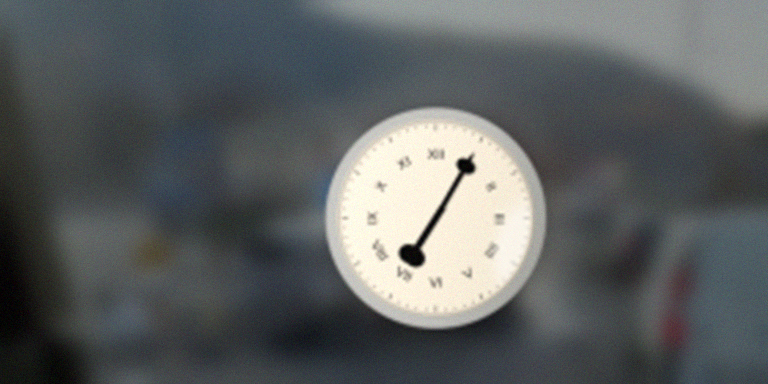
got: 7h05
